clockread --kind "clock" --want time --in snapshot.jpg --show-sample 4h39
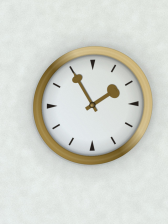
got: 1h55
